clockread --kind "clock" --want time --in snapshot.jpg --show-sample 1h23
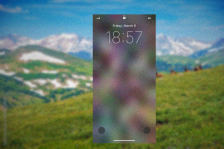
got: 18h57
